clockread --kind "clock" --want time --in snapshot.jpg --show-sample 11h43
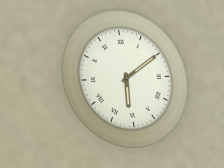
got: 6h10
